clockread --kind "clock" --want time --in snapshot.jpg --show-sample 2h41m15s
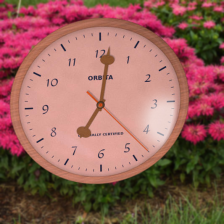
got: 7h01m23s
